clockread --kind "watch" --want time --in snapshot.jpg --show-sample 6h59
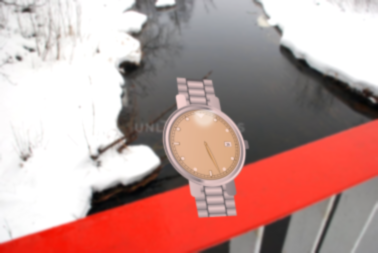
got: 5h27
